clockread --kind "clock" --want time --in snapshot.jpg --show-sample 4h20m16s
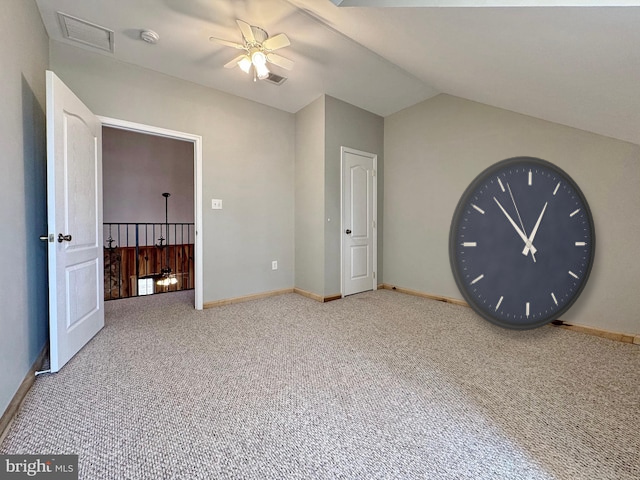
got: 12h52m56s
